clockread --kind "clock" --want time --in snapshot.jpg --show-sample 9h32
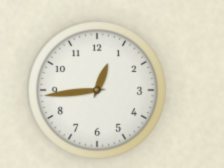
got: 12h44
